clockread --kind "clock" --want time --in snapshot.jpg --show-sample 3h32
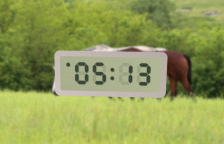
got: 5h13
